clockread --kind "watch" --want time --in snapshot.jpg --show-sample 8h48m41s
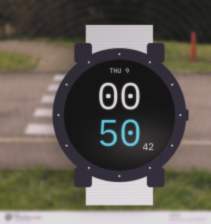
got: 0h50m42s
